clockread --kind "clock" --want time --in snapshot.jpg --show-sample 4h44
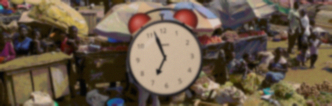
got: 6h57
